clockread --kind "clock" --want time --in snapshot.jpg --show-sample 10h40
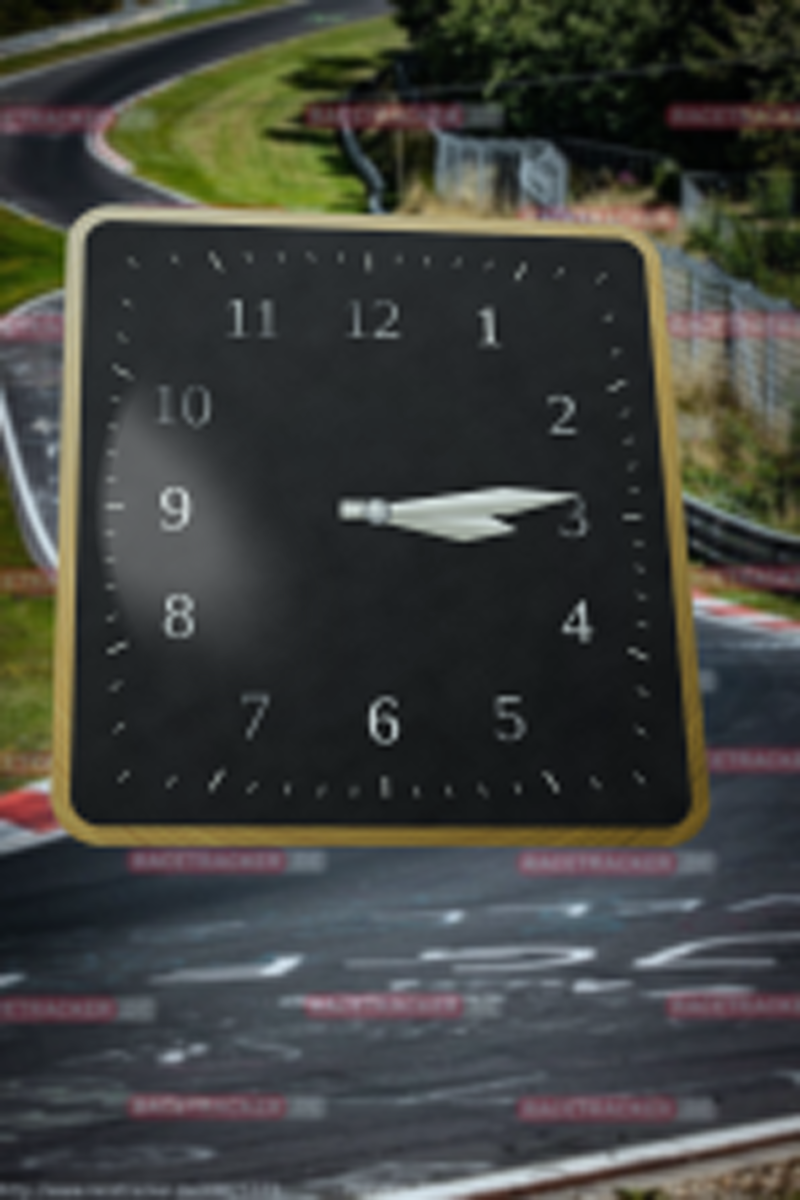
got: 3h14
